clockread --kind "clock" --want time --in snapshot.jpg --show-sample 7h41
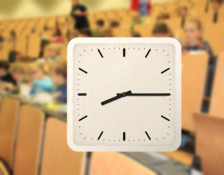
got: 8h15
